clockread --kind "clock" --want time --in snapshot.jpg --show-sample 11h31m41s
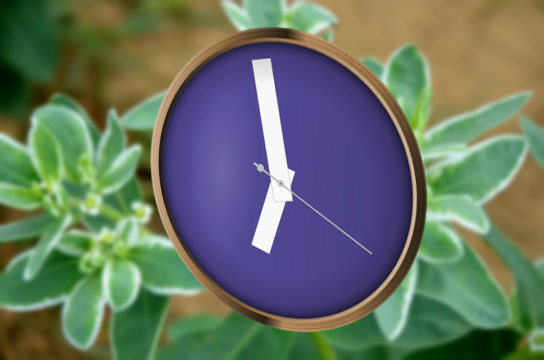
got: 7h00m22s
